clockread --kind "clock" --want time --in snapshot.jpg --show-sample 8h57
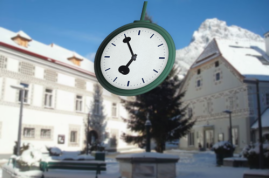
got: 6h55
